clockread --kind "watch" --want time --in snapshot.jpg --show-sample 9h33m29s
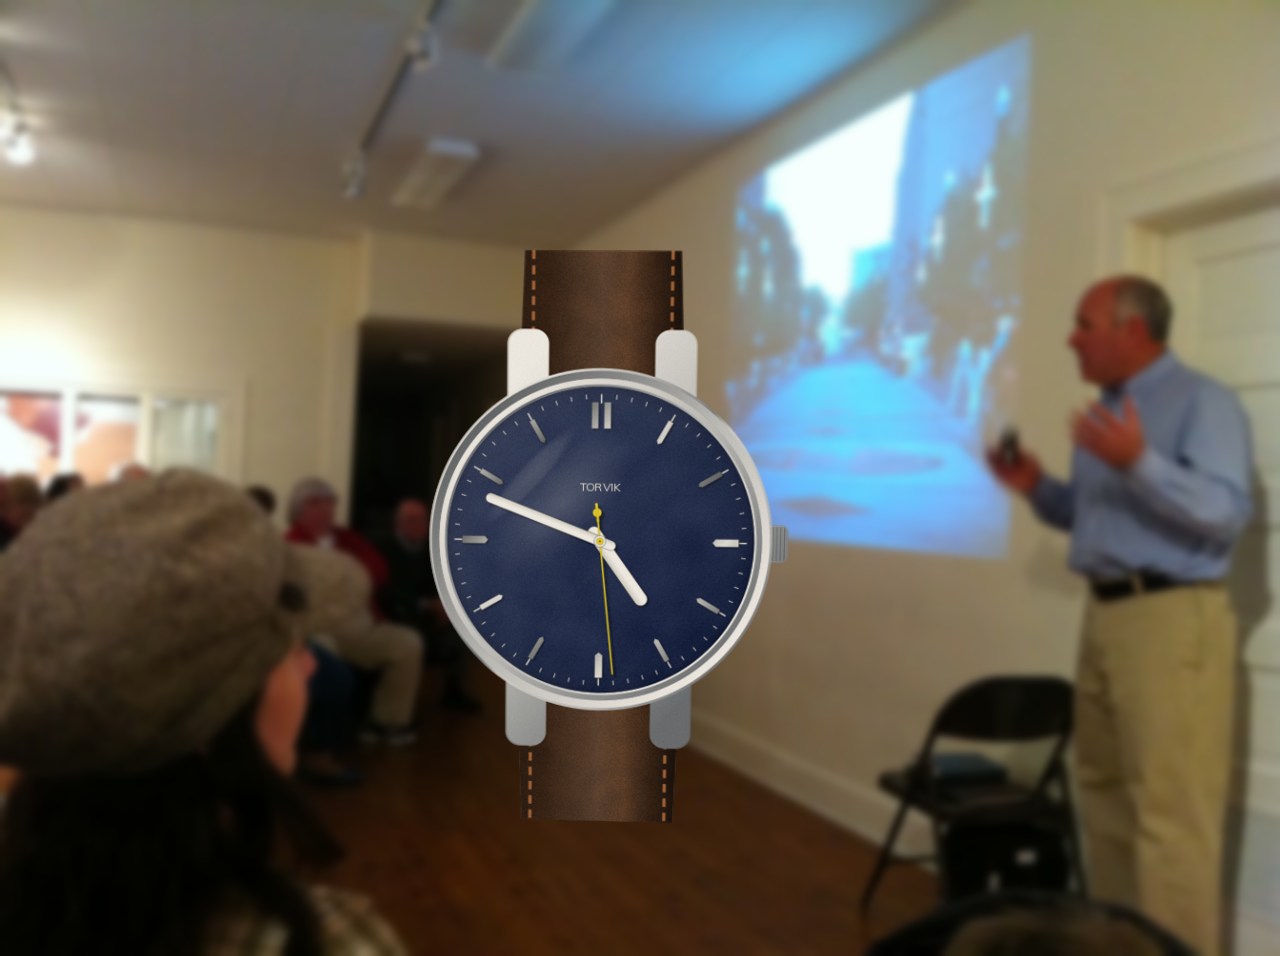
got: 4h48m29s
